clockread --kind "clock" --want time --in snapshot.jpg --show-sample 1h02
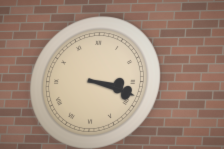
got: 3h18
